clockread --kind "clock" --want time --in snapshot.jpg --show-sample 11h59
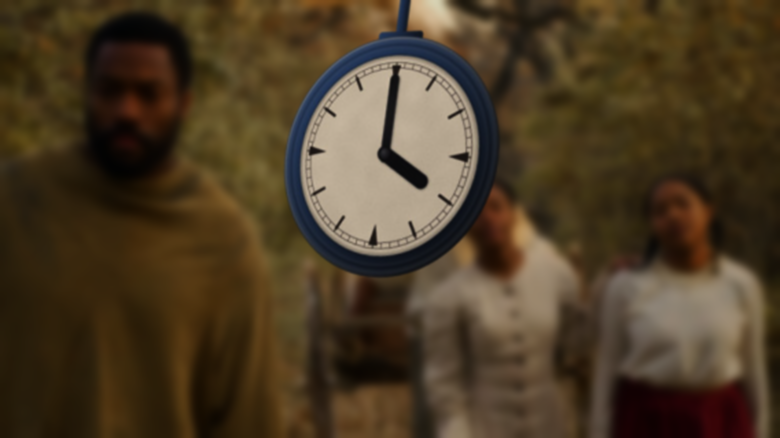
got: 4h00
